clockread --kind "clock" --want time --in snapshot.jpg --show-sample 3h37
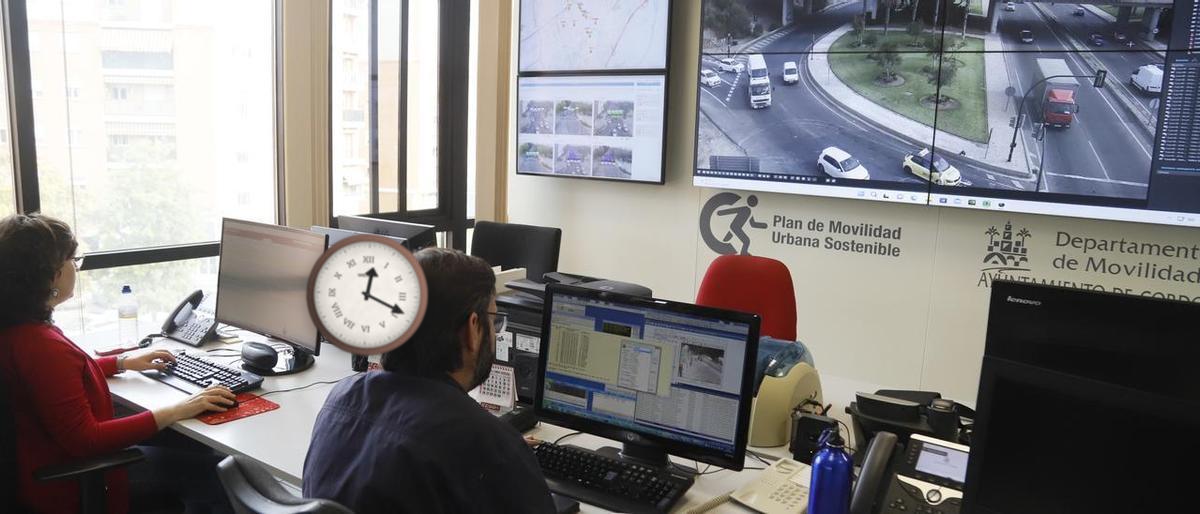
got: 12h19
